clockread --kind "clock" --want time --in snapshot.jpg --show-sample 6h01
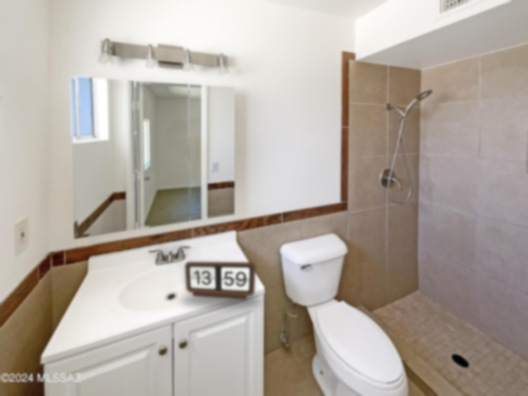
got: 13h59
